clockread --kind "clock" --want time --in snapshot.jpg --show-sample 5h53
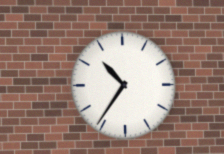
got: 10h36
